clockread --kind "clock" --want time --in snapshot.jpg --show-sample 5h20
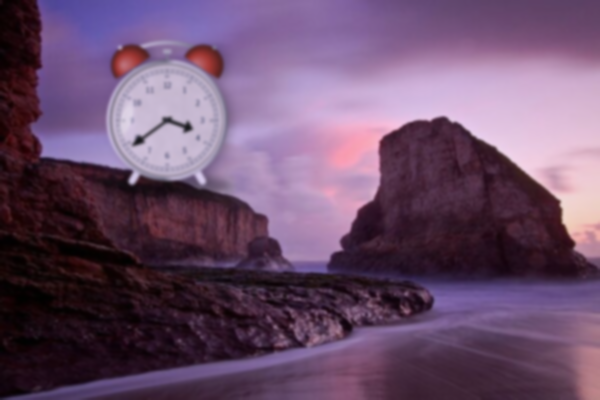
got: 3h39
